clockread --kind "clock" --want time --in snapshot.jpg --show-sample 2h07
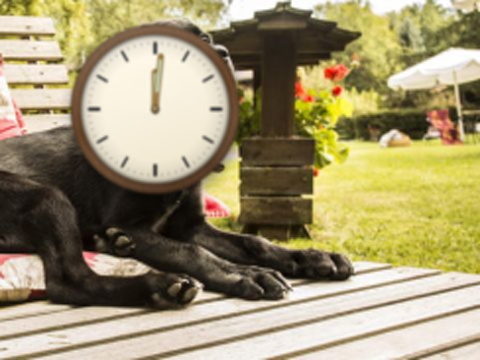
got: 12h01
